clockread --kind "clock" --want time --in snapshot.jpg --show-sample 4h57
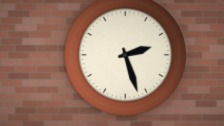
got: 2h27
